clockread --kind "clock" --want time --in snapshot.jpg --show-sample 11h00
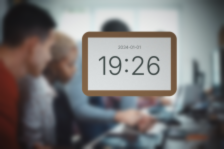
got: 19h26
